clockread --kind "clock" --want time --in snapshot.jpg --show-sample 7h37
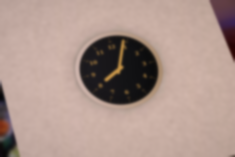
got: 8h04
